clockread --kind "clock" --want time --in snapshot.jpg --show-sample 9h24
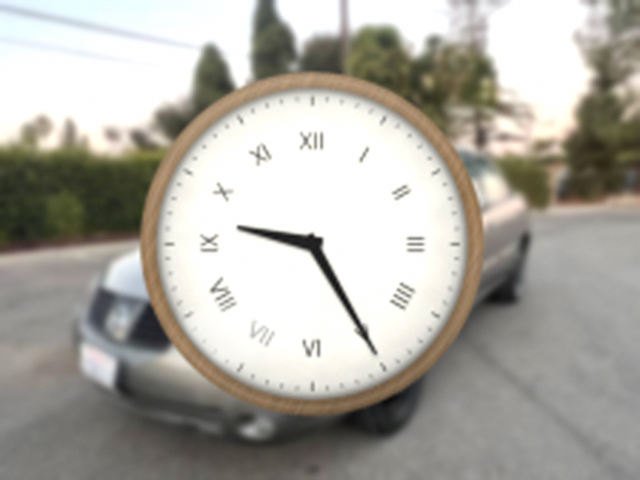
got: 9h25
